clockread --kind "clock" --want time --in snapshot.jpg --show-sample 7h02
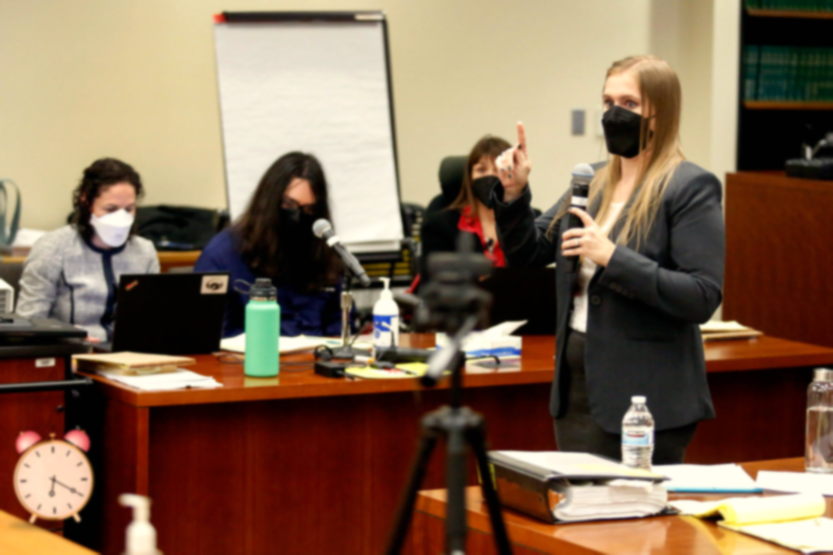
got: 6h20
